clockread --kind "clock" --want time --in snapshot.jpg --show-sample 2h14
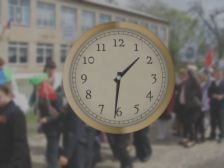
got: 1h31
